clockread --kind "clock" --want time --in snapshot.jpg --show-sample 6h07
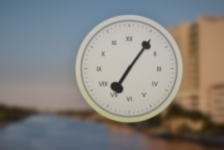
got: 7h06
